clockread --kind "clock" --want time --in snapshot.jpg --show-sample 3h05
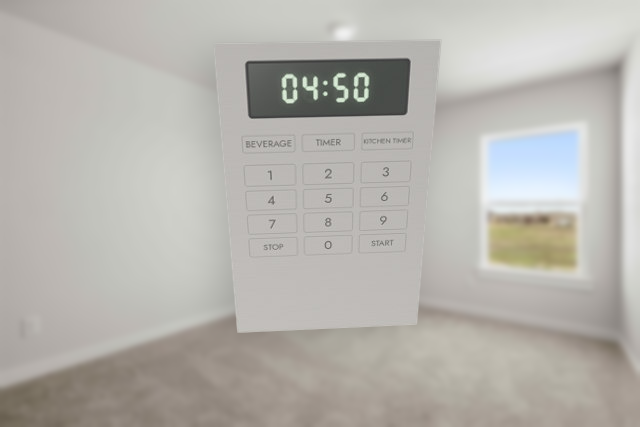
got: 4h50
